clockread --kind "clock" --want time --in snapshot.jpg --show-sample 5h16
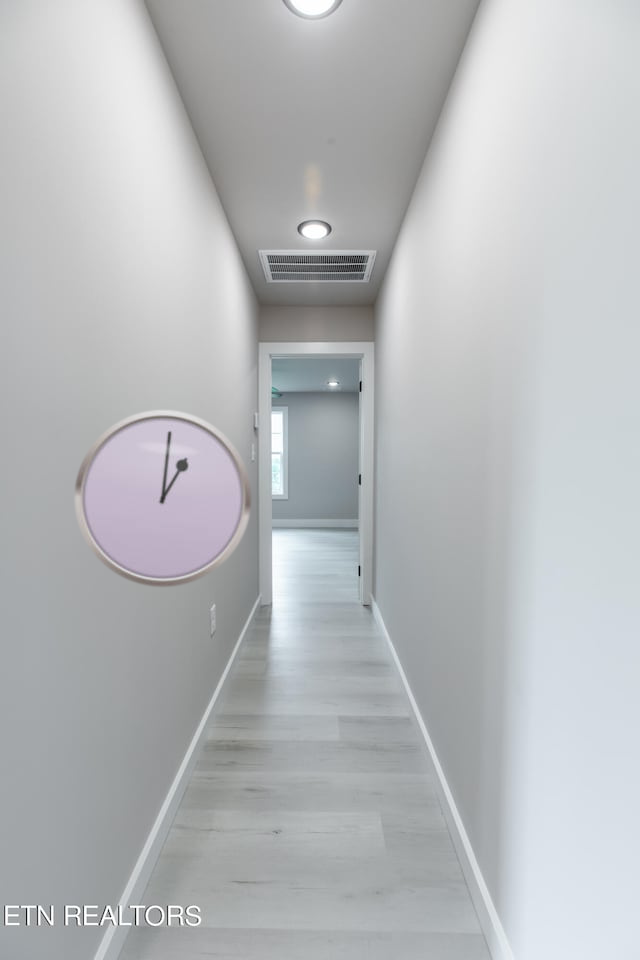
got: 1h01
